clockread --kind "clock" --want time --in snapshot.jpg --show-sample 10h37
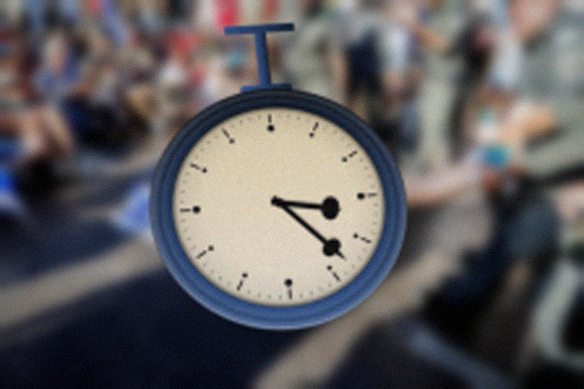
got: 3h23
